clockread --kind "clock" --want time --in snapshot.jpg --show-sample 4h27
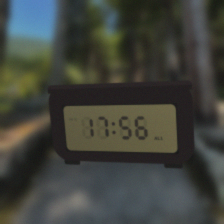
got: 17h56
